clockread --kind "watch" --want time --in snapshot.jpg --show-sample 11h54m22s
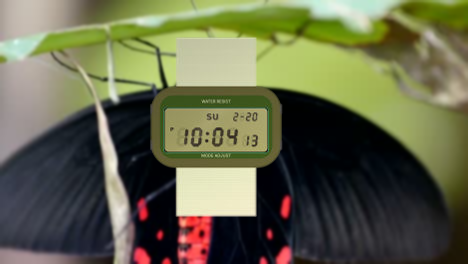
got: 10h04m13s
